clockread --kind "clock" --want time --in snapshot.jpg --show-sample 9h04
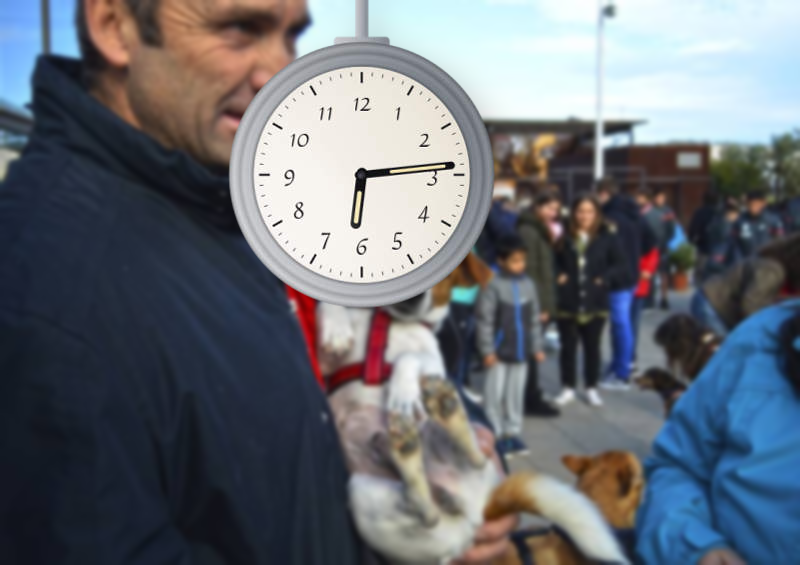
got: 6h14
